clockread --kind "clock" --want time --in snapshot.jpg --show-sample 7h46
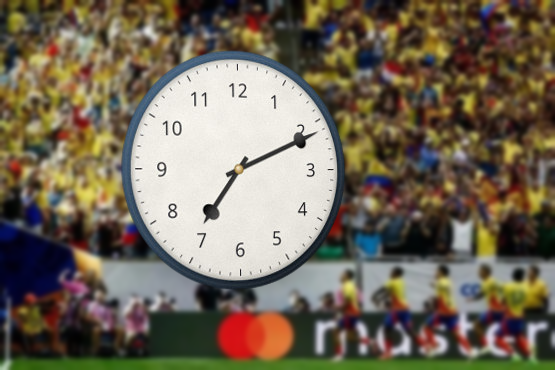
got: 7h11
